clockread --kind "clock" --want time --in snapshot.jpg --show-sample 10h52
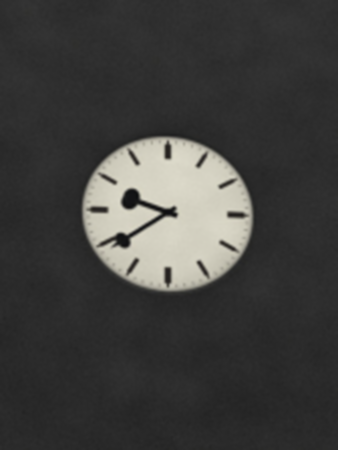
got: 9h39
